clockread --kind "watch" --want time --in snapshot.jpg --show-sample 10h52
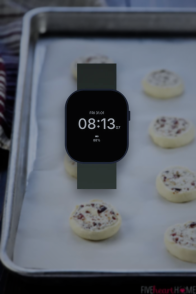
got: 8h13
